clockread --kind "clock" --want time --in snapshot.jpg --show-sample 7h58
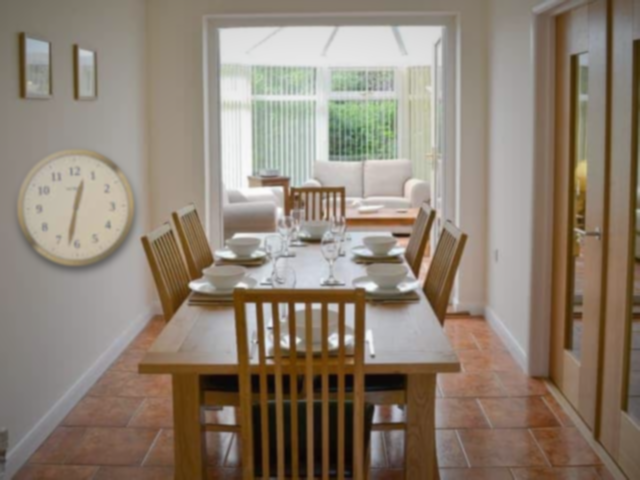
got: 12h32
